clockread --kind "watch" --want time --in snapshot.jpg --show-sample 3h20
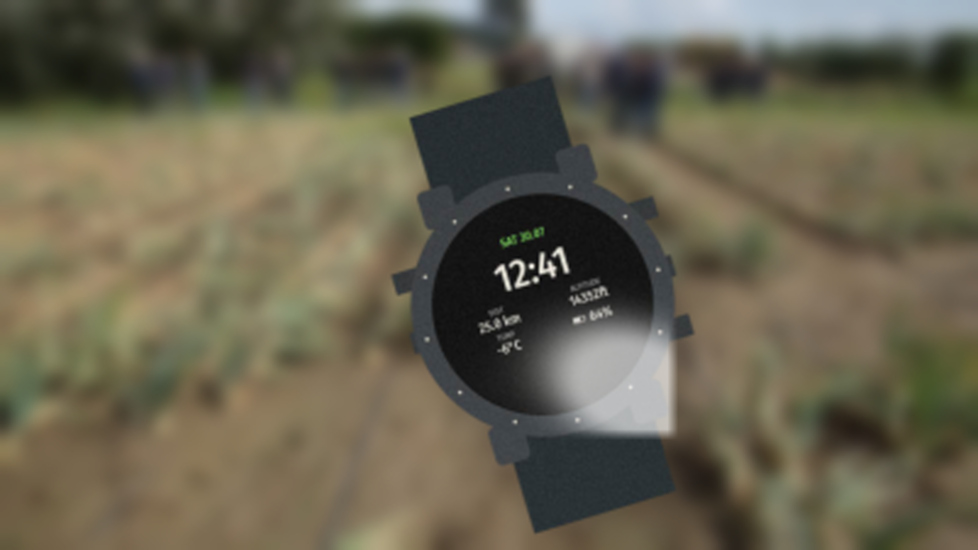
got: 12h41
